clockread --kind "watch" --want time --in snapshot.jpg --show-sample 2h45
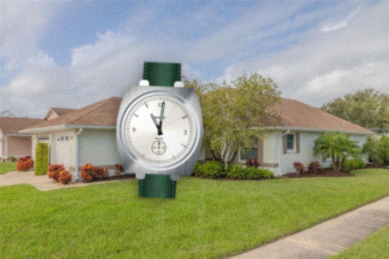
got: 11h01
